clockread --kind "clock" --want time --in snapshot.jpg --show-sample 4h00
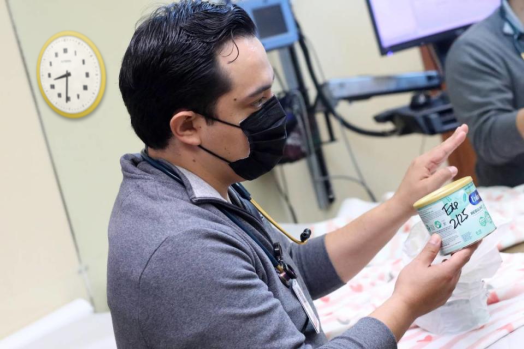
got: 8h31
